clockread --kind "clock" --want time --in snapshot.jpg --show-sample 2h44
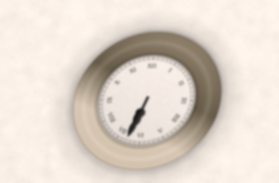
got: 6h33
